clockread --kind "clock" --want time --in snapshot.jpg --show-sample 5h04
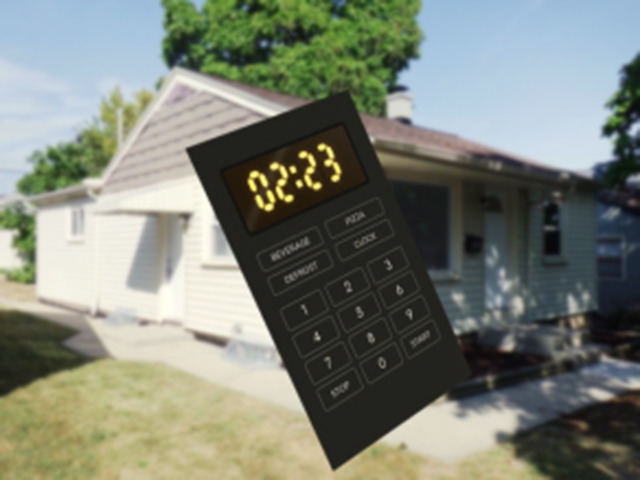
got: 2h23
